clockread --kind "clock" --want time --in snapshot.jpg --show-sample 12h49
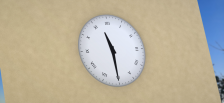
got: 11h30
